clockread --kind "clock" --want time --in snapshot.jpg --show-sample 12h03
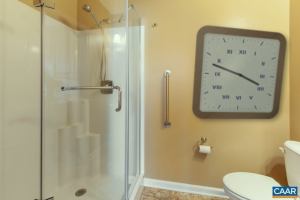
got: 3h48
